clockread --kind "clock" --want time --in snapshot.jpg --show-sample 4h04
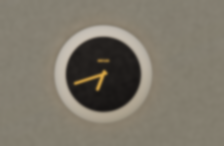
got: 6h42
